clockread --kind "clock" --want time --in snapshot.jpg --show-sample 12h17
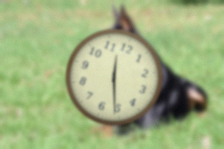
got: 11h26
